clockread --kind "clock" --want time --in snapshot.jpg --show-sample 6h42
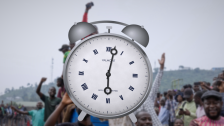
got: 6h02
